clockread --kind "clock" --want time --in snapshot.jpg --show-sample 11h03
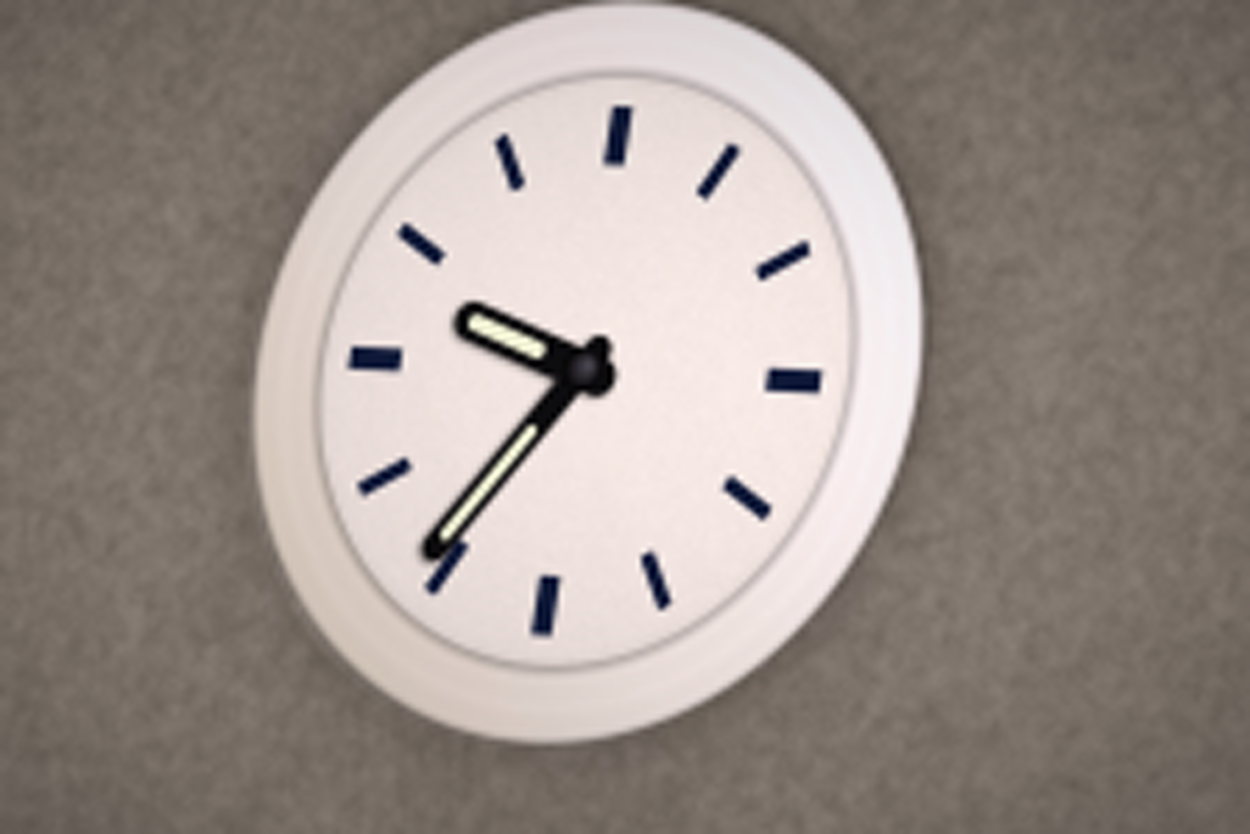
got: 9h36
